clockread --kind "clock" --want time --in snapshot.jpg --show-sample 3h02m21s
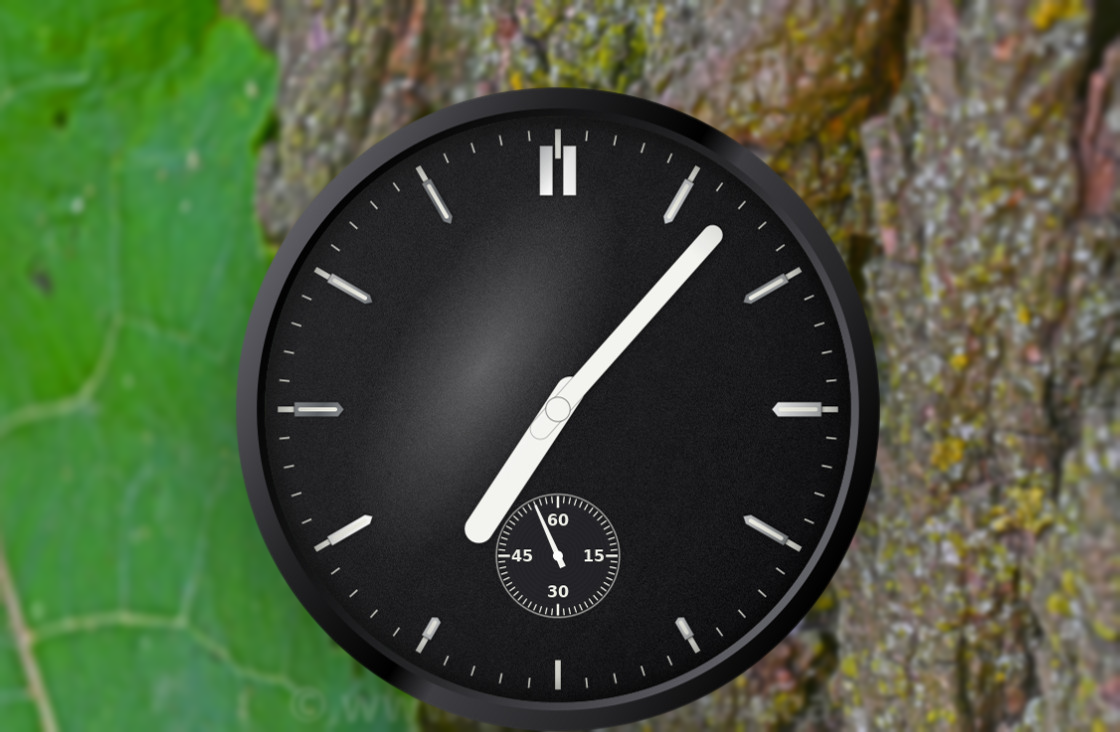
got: 7h06m56s
